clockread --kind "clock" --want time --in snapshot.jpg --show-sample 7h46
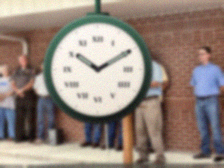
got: 10h10
